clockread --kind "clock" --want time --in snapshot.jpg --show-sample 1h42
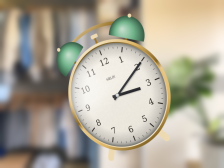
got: 3h10
